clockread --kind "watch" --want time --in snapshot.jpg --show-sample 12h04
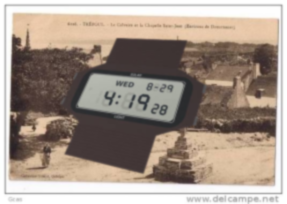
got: 4h19
